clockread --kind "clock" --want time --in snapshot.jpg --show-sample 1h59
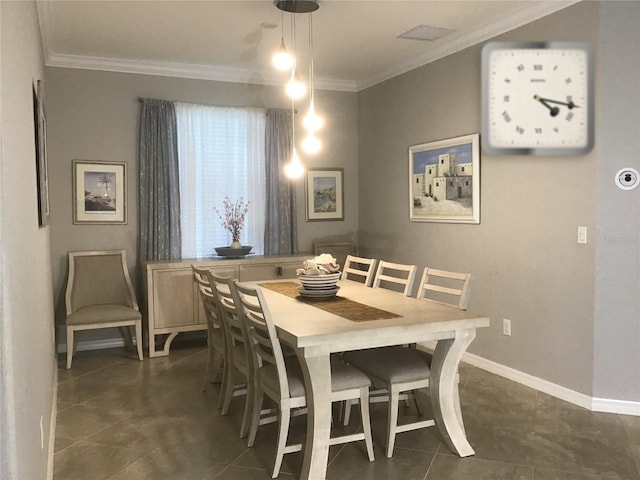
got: 4h17
